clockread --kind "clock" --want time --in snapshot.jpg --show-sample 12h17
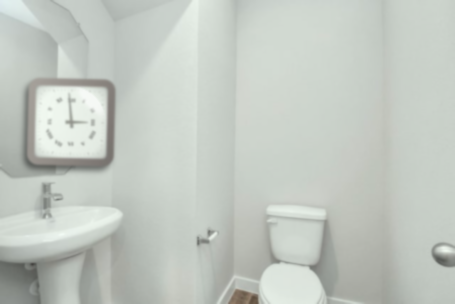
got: 2h59
